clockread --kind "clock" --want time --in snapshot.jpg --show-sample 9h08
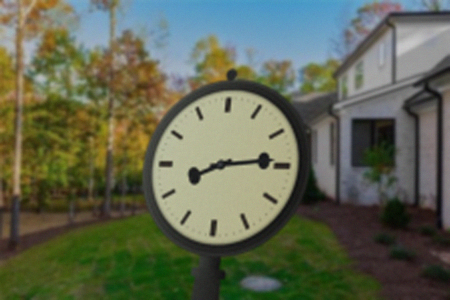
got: 8h14
